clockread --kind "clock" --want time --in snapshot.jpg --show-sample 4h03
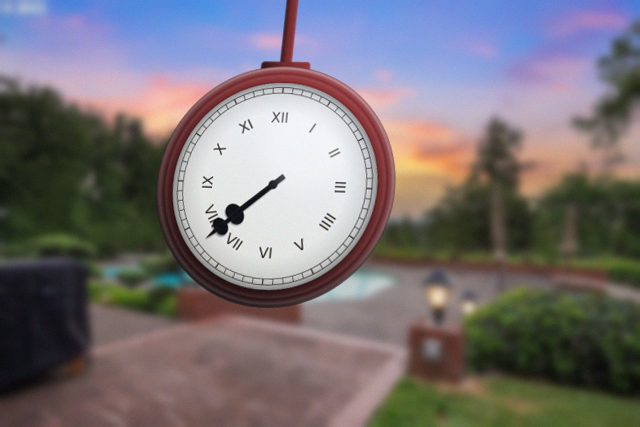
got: 7h38
